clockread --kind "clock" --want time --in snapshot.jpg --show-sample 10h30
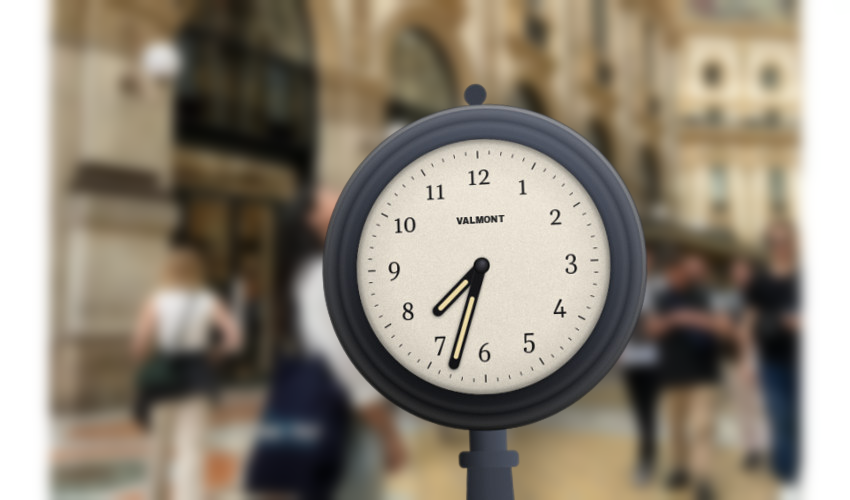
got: 7h33
